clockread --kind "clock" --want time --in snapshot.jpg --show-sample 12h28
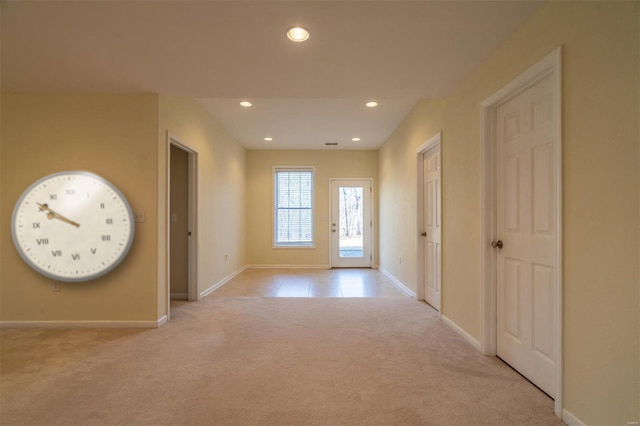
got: 9h51
